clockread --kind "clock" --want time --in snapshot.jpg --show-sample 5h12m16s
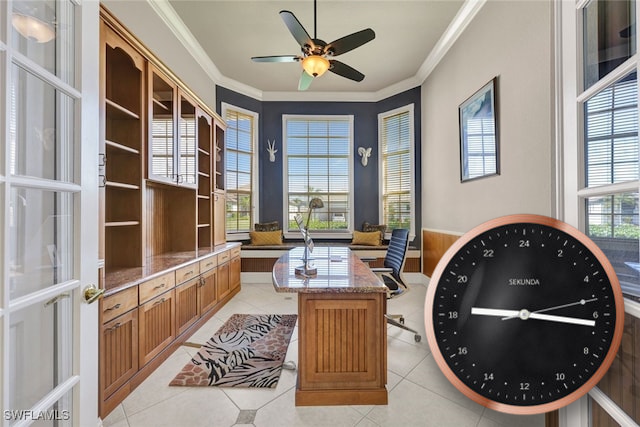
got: 18h16m13s
